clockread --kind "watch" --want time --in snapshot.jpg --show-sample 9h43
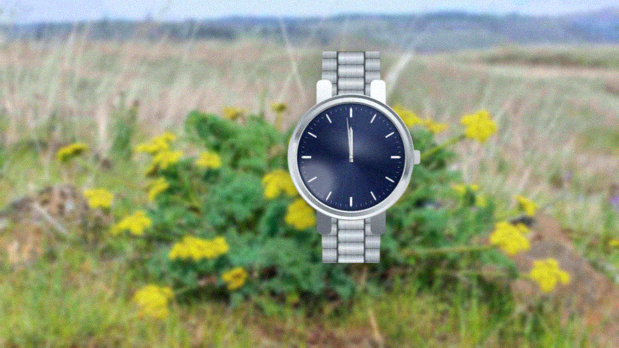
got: 11h59
